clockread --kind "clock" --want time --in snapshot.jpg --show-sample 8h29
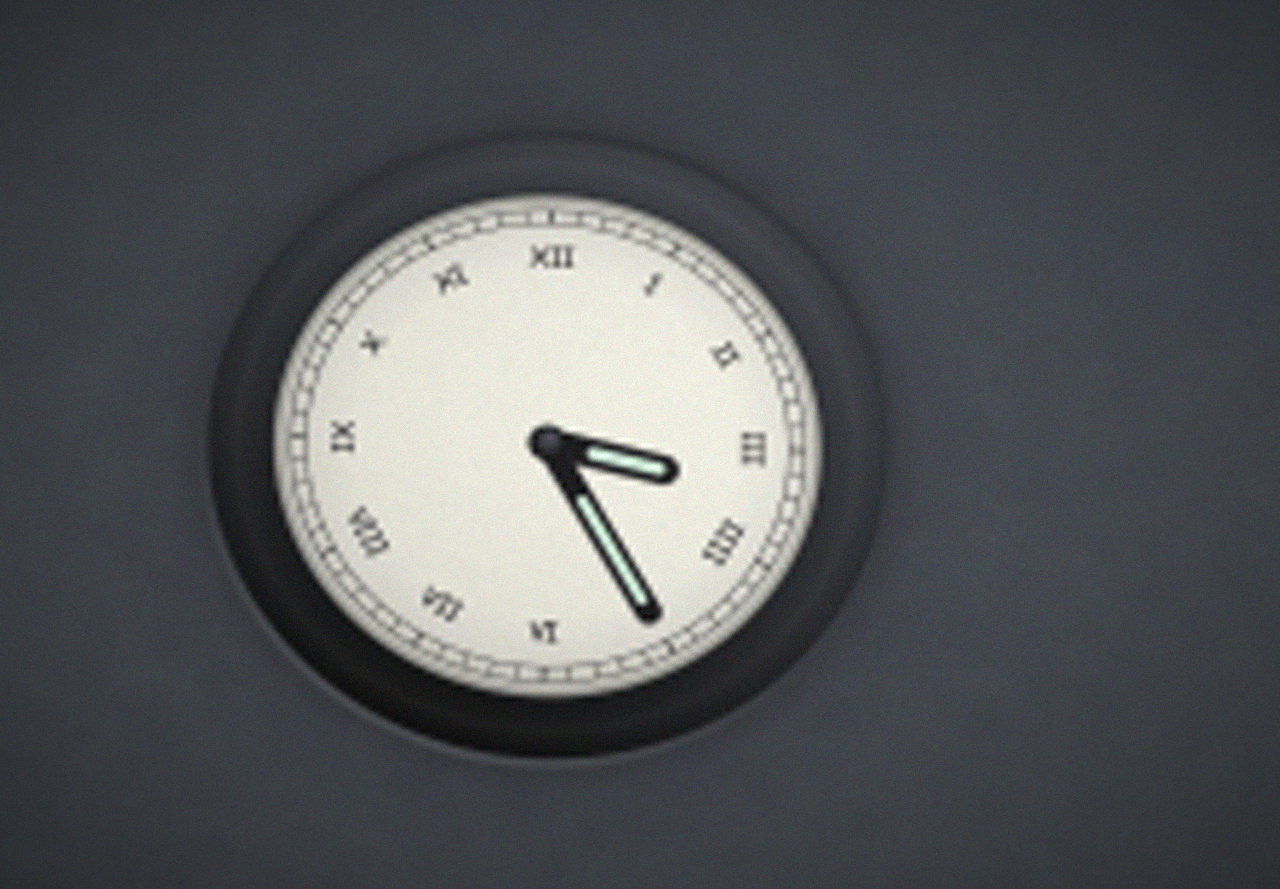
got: 3h25
